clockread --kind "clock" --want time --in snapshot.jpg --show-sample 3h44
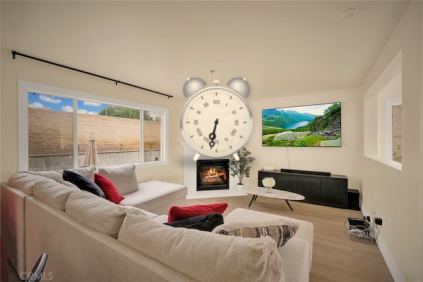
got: 6h32
